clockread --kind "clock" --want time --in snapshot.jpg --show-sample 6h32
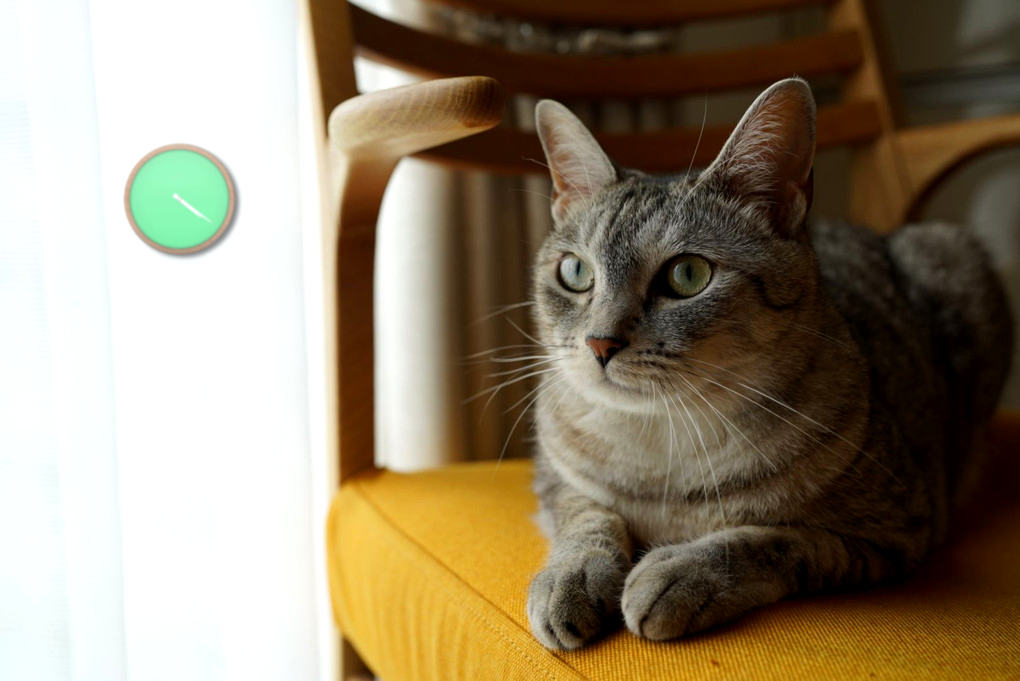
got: 4h21
